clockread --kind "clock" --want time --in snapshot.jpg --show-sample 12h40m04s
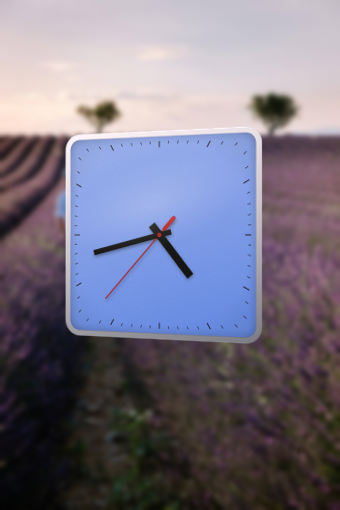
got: 4h42m37s
